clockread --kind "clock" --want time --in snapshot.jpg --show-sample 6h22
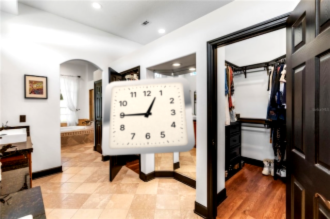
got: 12h45
